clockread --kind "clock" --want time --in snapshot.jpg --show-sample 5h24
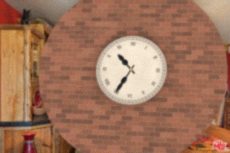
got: 10h35
